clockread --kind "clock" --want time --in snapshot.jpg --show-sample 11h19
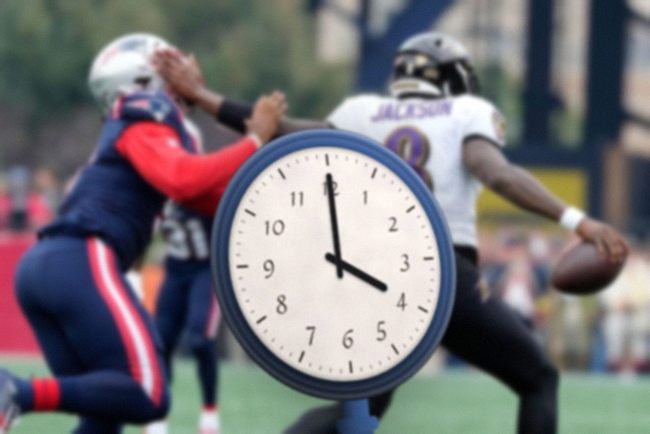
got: 4h00
